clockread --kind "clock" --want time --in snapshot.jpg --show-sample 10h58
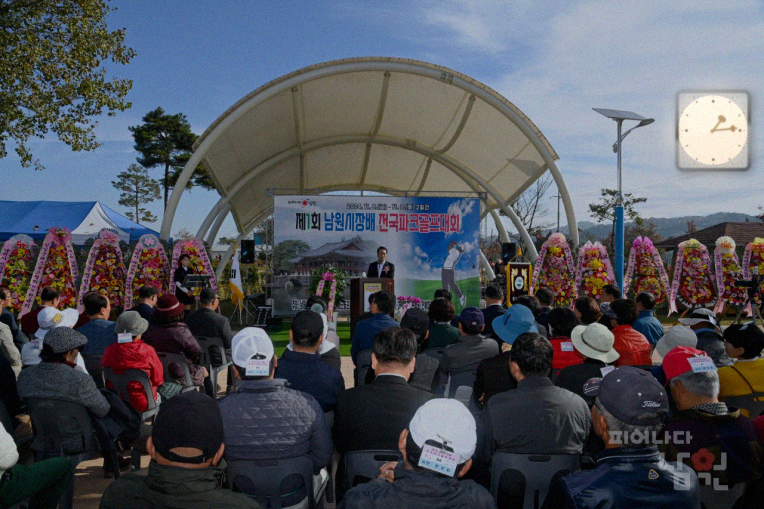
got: 1h14
